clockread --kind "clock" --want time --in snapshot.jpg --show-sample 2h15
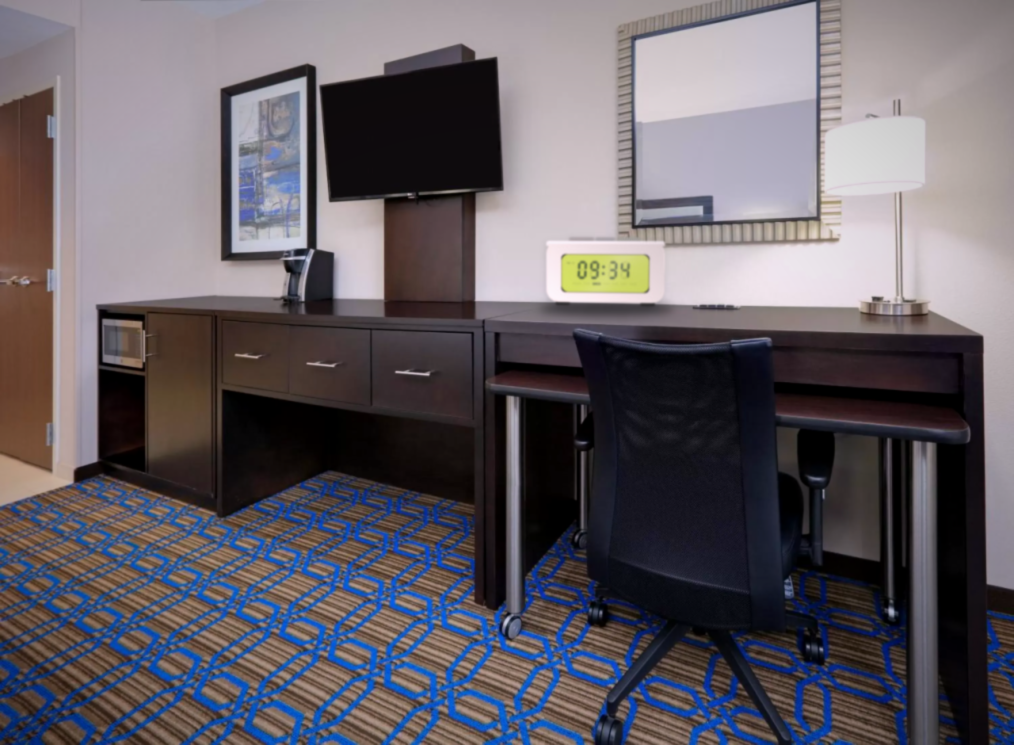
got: 9h34
